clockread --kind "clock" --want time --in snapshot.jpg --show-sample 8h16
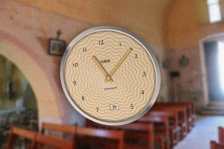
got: 11h08
